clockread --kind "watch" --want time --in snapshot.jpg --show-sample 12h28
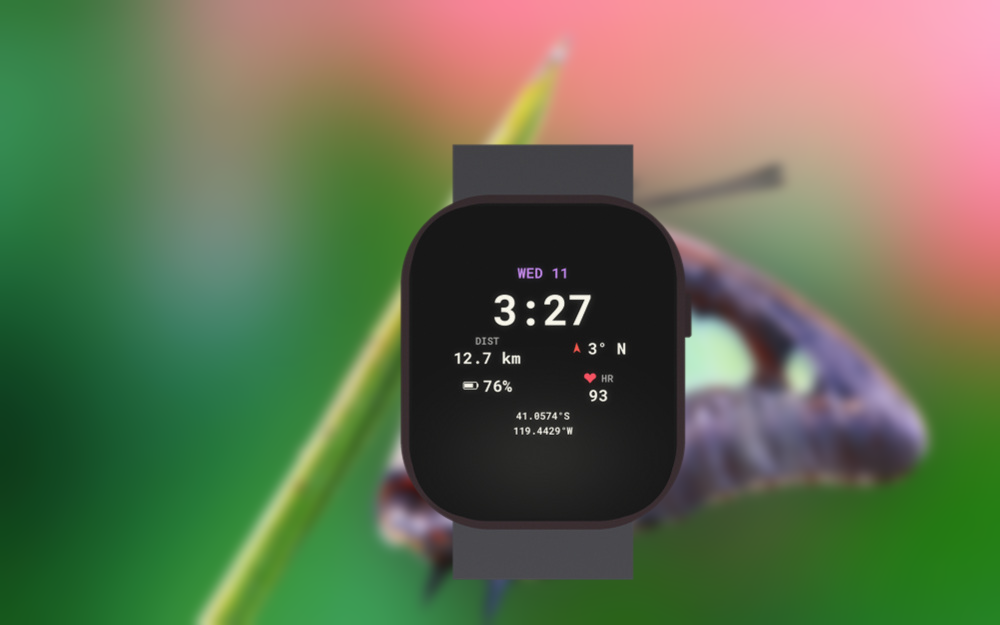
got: 3h27
